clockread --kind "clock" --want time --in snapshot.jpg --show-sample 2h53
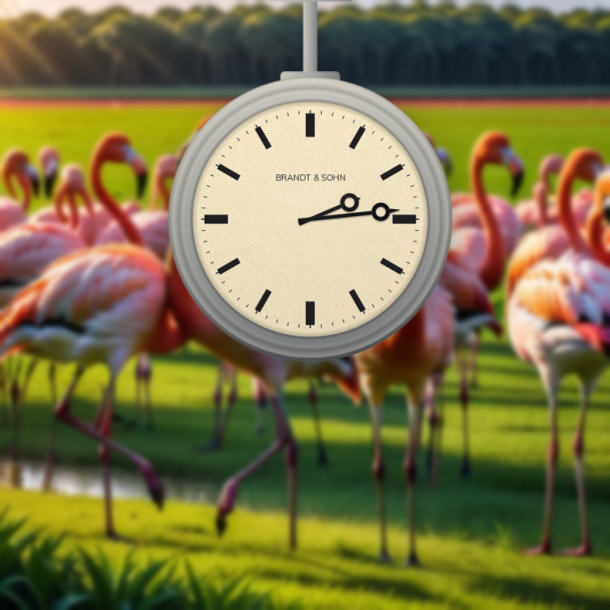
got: 2h14
